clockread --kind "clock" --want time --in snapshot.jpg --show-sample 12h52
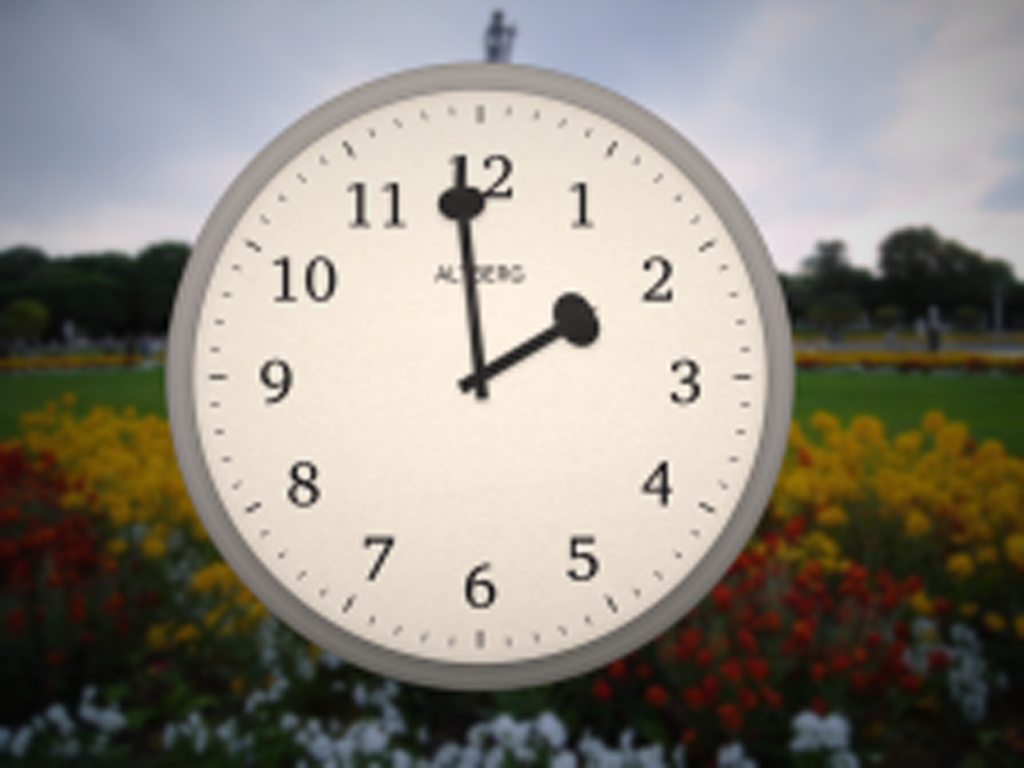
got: 1h59
